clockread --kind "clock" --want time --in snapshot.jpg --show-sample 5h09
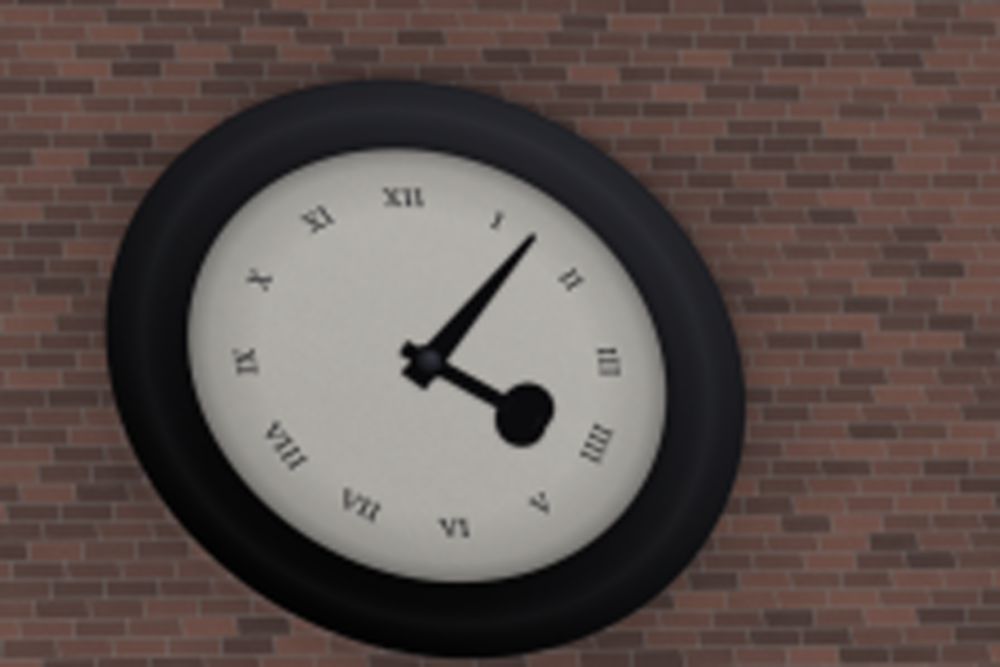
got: 4h07
